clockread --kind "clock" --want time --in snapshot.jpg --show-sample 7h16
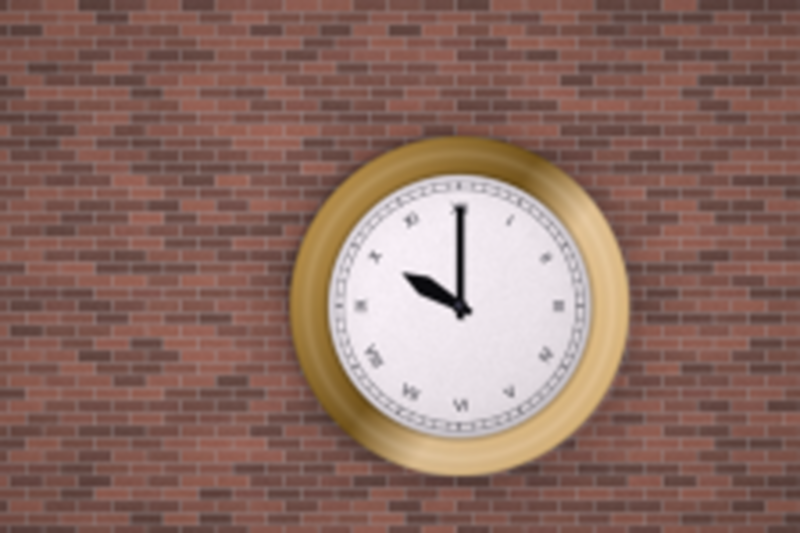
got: 10h00
